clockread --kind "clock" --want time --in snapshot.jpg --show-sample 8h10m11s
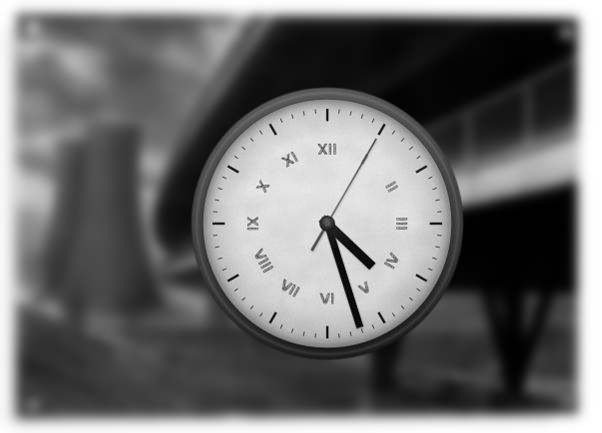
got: 4h27m05s
